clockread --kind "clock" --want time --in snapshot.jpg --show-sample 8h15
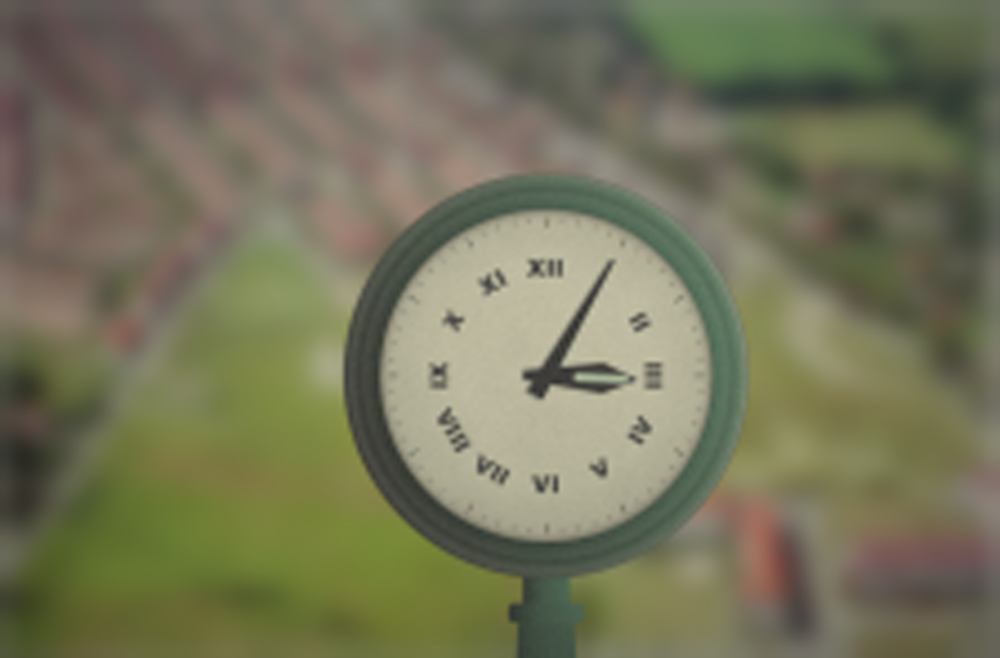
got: 3h05
